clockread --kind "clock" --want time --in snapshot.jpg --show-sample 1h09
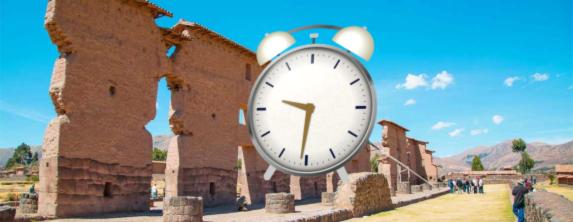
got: 9h31
